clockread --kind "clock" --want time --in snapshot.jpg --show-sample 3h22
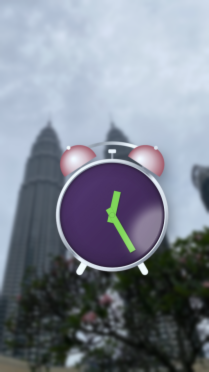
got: 12h25
